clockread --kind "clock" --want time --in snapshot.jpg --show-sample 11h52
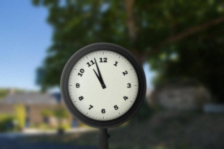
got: 10h57
